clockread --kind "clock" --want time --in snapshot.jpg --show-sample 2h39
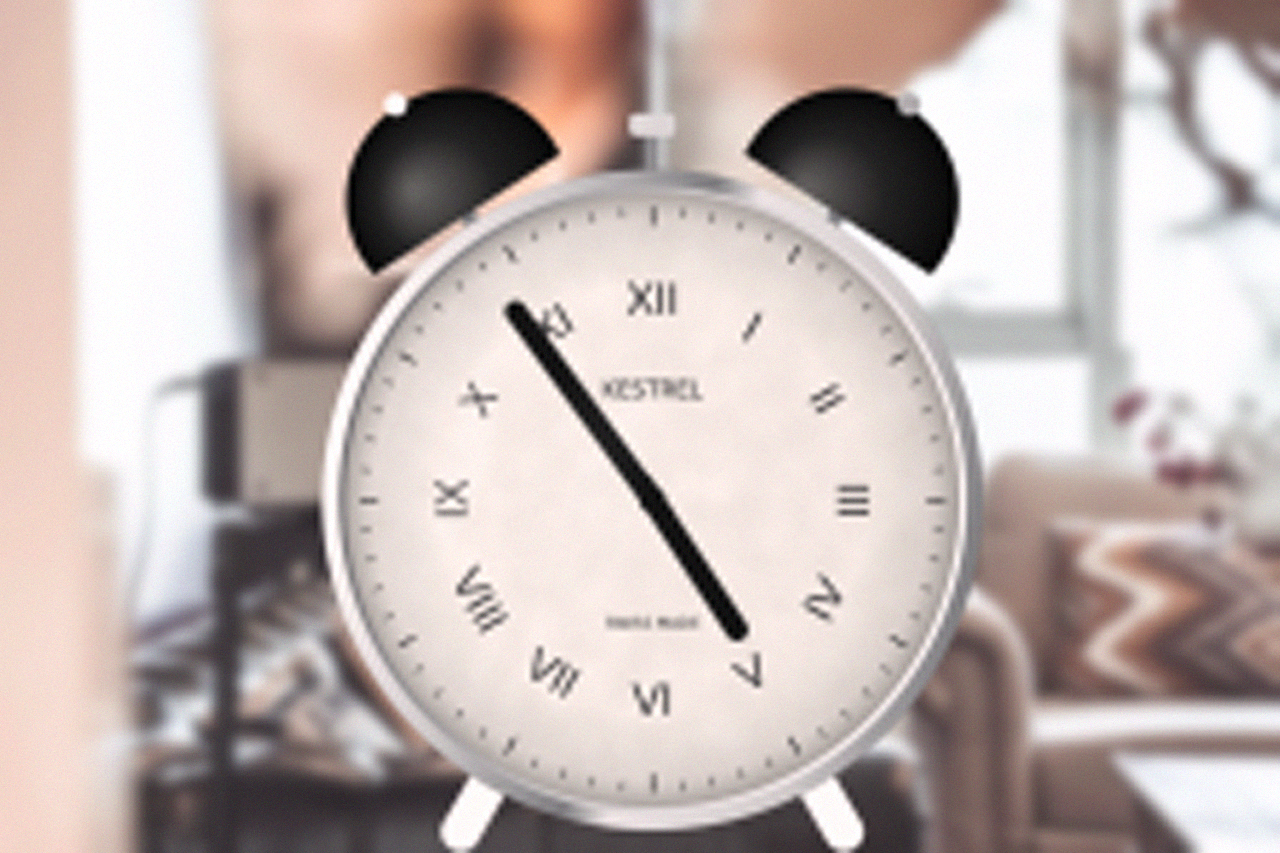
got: 4h54
